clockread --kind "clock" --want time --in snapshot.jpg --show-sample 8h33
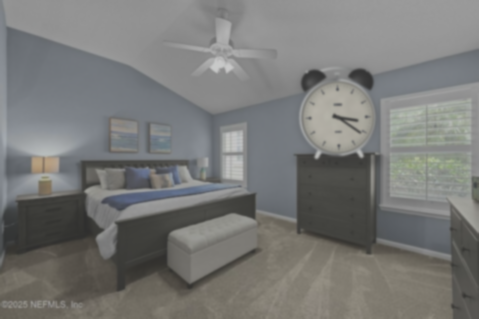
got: 3h21
